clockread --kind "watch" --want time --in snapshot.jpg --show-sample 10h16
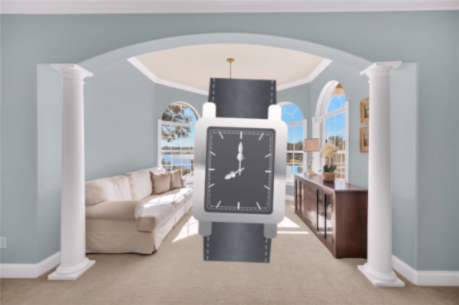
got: 8h00
